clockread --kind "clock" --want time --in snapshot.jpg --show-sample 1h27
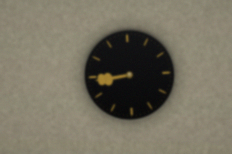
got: 8h44
